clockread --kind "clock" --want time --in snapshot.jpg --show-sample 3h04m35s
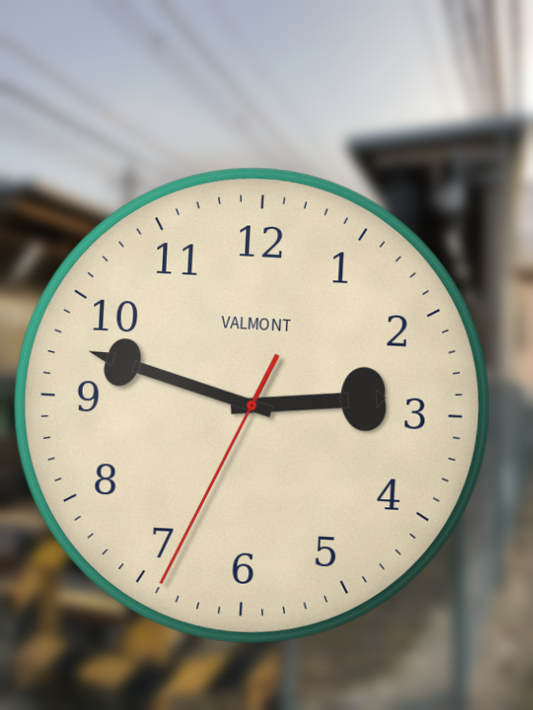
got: 2h47m34s
